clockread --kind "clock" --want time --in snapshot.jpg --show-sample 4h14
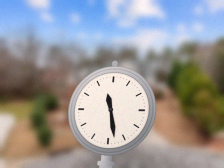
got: 11h28
